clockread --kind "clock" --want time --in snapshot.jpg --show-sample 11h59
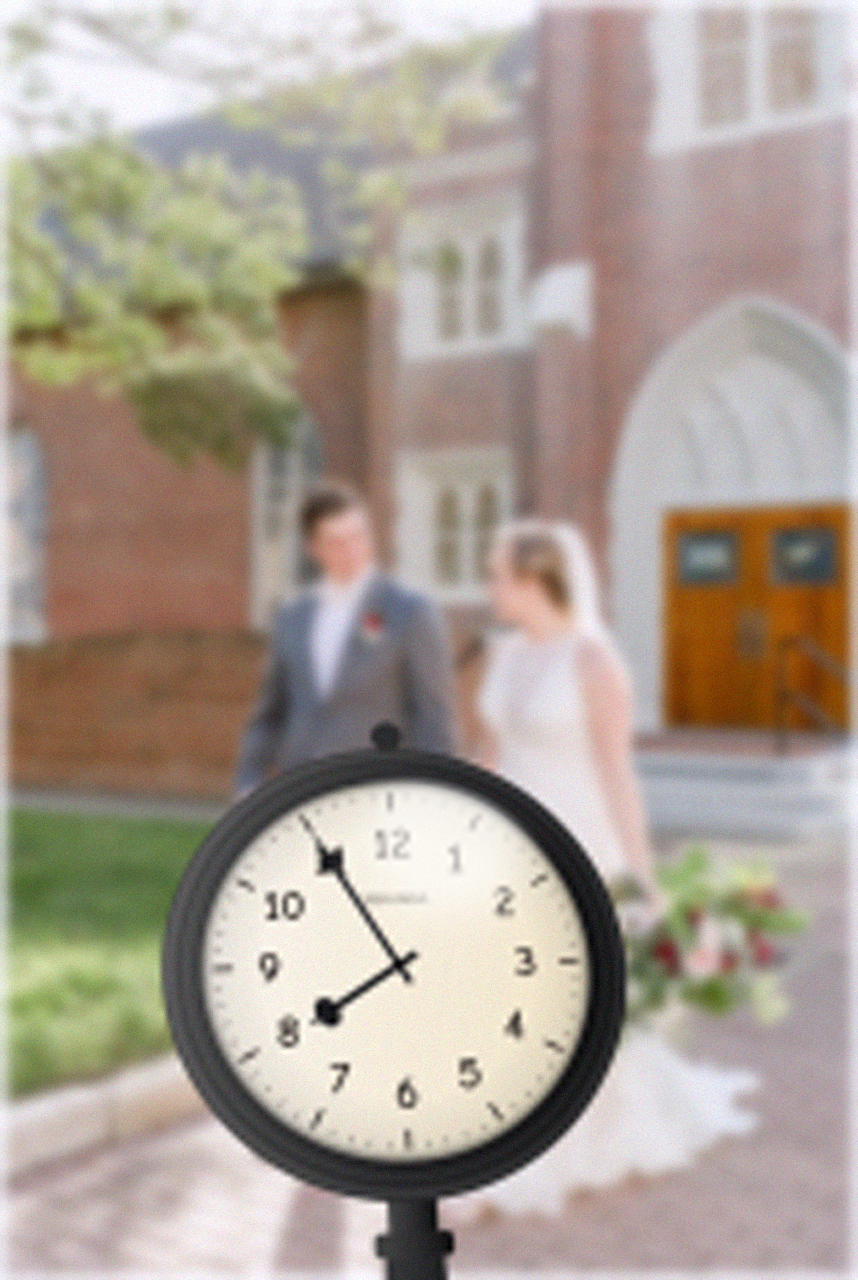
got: 7h55
